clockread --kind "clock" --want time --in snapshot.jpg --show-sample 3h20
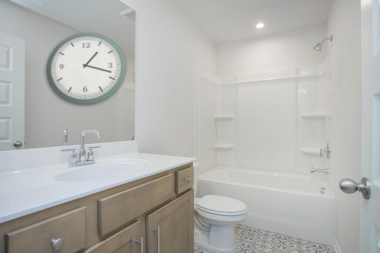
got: 1h18
